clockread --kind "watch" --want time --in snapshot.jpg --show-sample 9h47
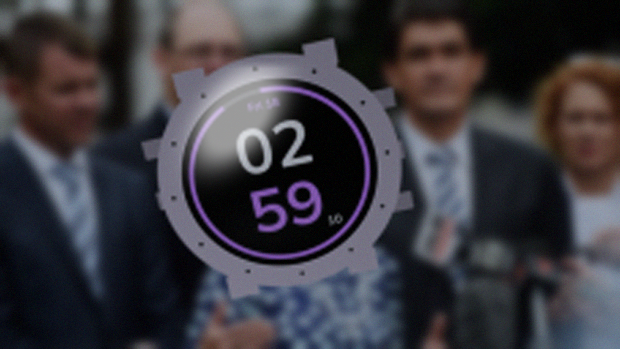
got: 2h59
